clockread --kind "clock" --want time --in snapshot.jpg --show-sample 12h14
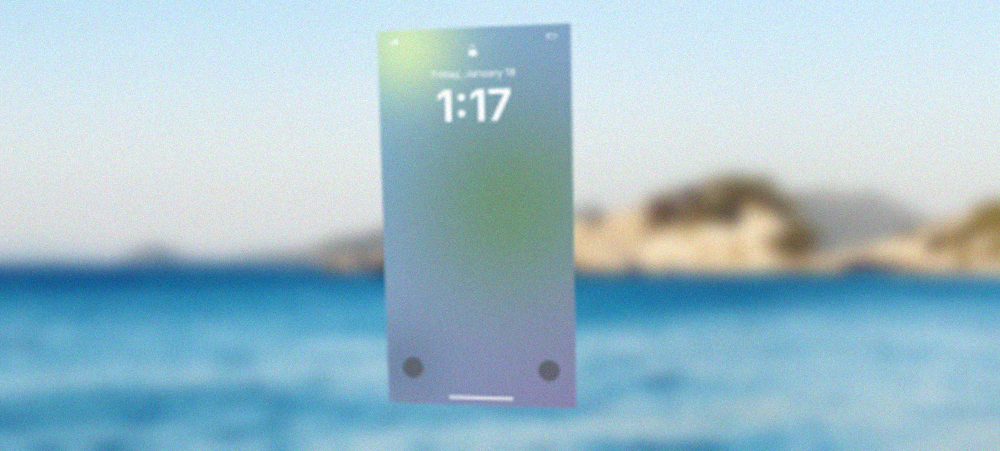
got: 1h17
